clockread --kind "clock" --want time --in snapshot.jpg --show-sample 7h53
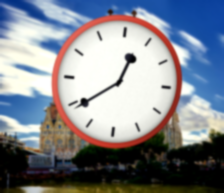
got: 12h39
